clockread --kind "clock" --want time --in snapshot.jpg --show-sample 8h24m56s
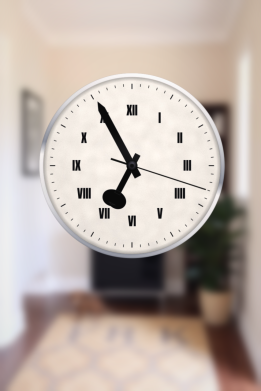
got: 6h55m18s
